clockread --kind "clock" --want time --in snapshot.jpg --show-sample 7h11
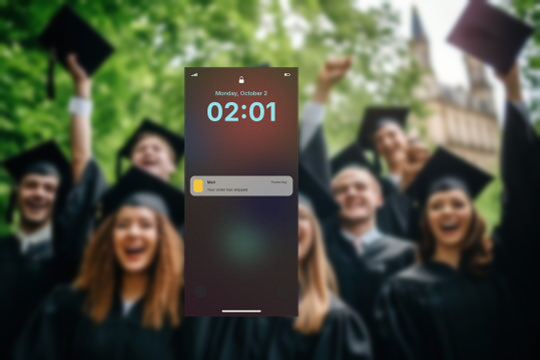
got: 2h01
